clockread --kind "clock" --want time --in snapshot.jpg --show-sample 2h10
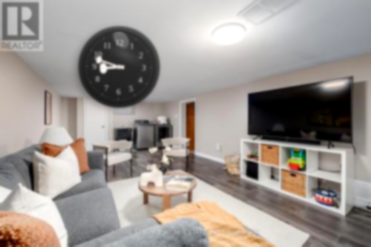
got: 8h48
